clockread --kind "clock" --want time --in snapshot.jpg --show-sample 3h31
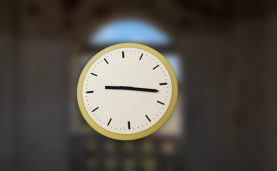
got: 9h17
